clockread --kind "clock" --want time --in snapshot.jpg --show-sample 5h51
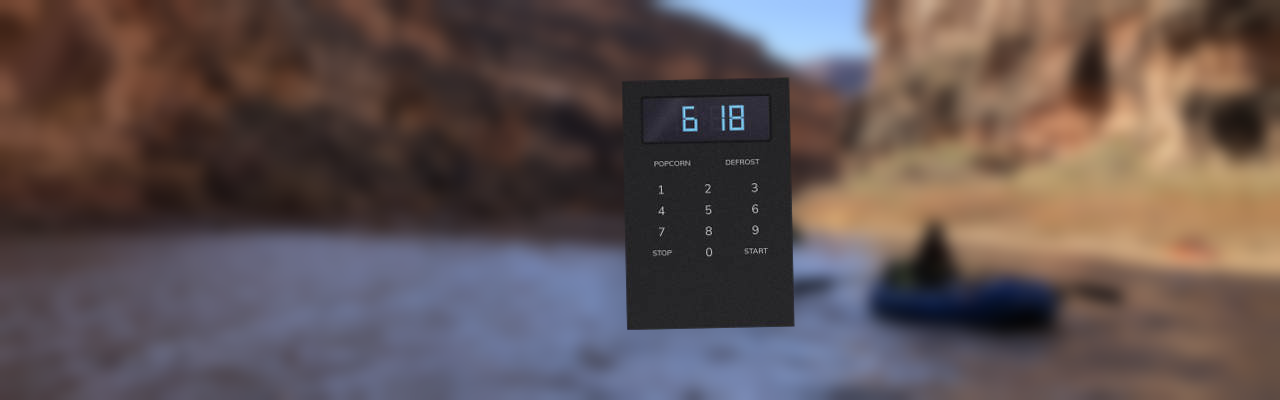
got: 6h18
